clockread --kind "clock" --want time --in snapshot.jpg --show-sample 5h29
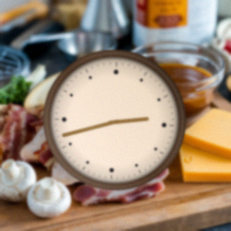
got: 2h42
